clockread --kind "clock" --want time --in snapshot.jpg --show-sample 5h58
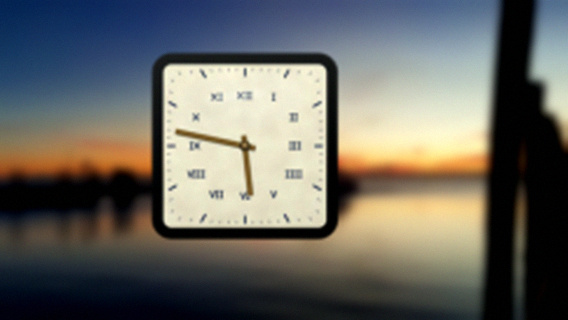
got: 5h47
